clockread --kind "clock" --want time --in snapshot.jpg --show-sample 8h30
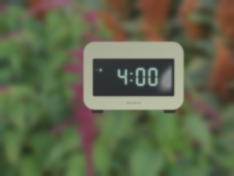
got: 4h00
